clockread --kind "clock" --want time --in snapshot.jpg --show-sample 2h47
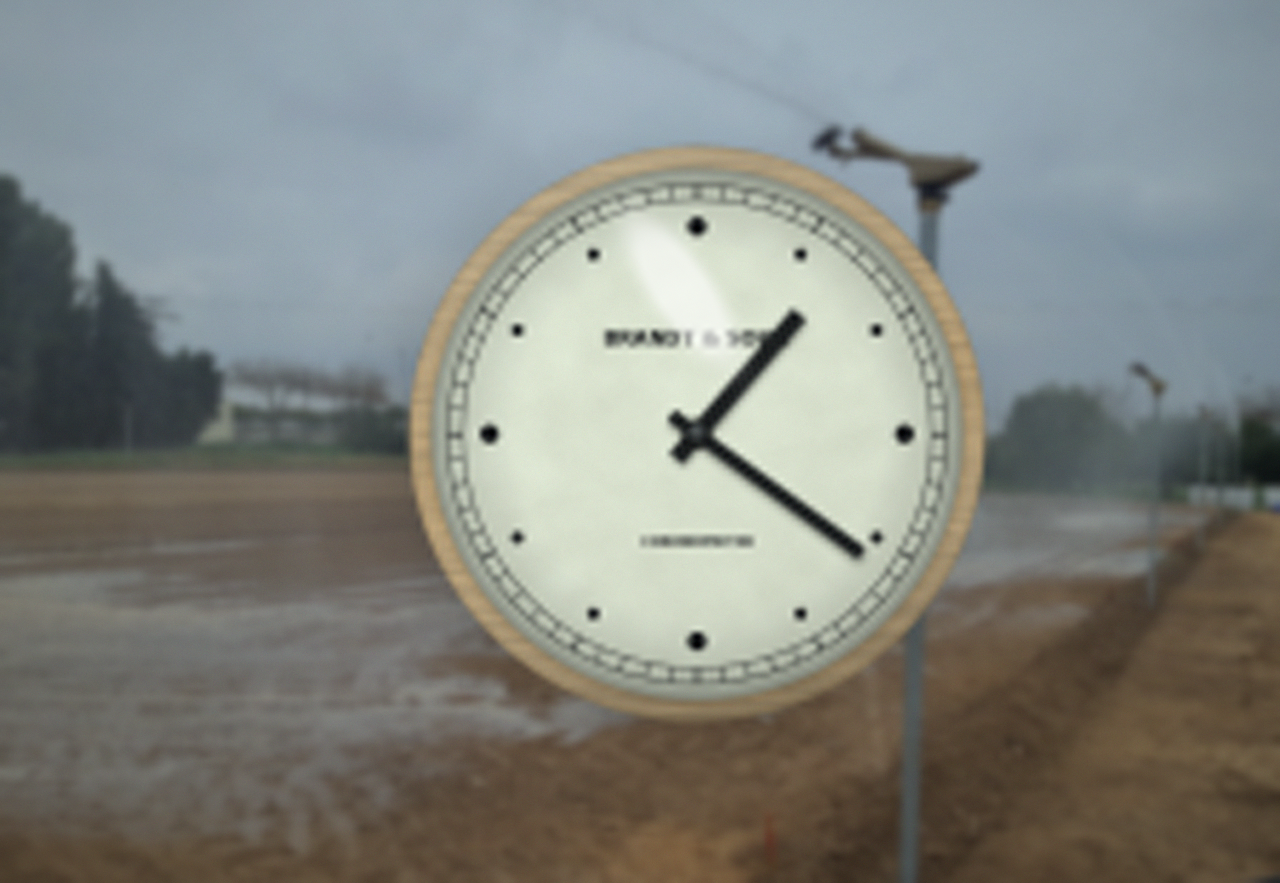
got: 1h21
